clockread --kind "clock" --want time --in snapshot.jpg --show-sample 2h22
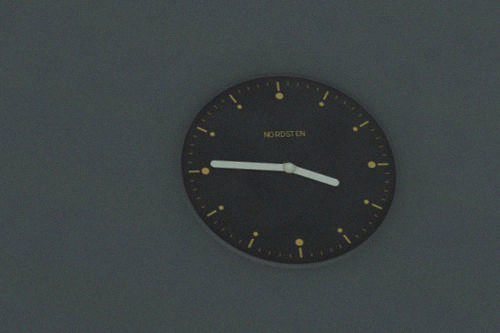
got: 3h46
